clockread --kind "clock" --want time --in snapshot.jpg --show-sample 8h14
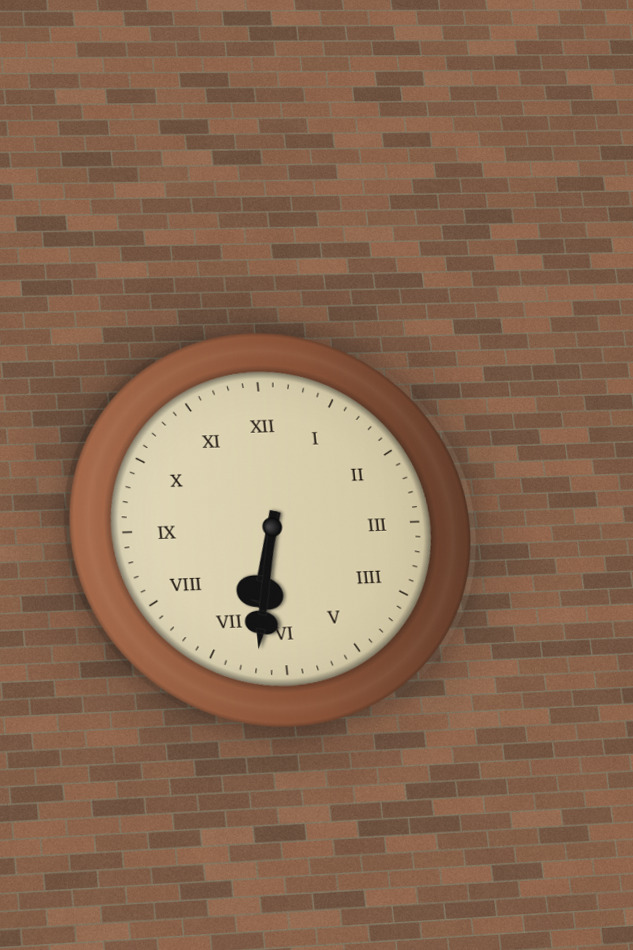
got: 6h32
